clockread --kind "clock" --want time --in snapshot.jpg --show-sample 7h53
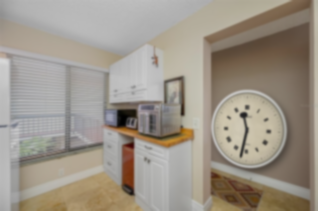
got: 11h32
